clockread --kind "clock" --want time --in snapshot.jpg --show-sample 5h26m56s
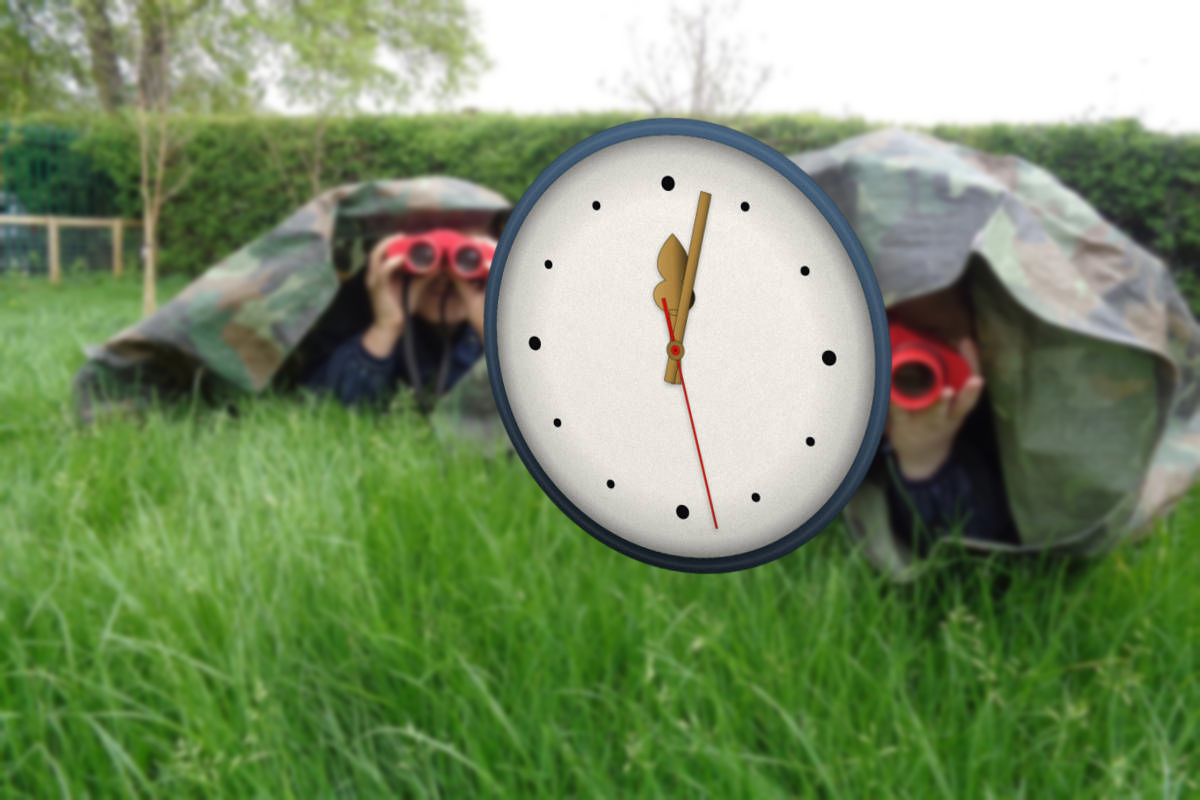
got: 12h02m28s
